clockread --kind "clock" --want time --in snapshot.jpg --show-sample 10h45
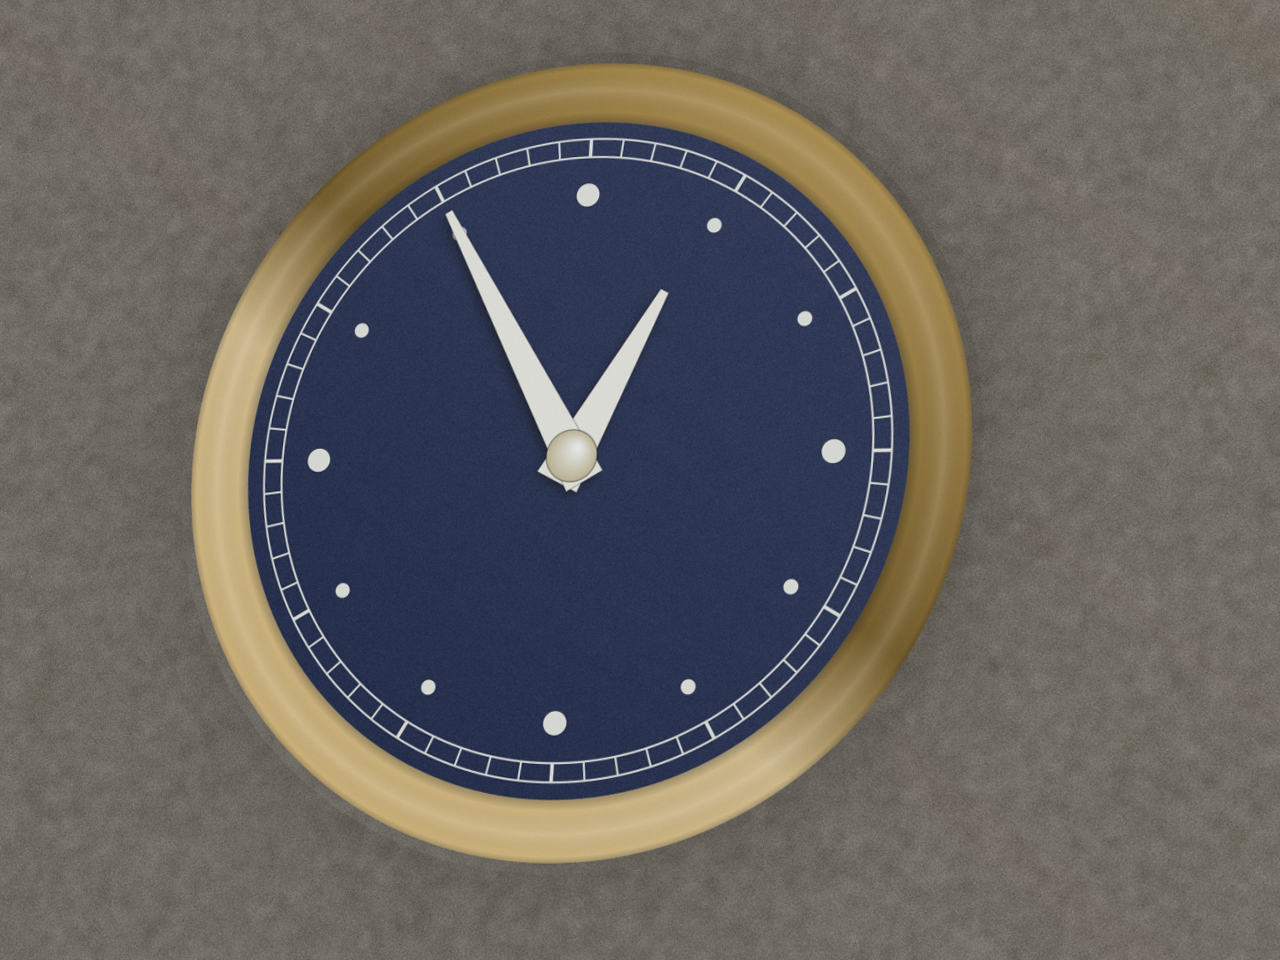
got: 12h55
